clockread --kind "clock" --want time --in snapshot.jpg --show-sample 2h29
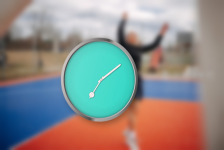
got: 7h09
